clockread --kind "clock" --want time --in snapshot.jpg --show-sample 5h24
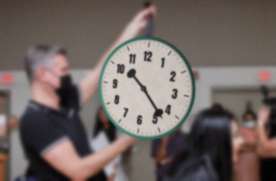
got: 10h23
